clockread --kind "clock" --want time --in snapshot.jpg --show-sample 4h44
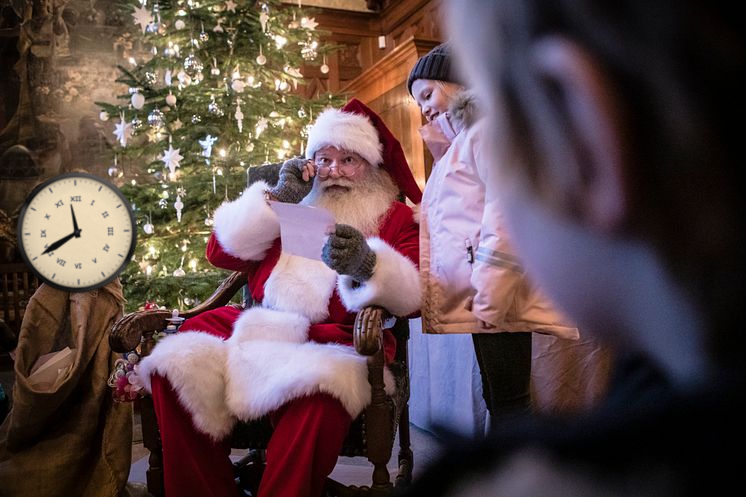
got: 11h40
